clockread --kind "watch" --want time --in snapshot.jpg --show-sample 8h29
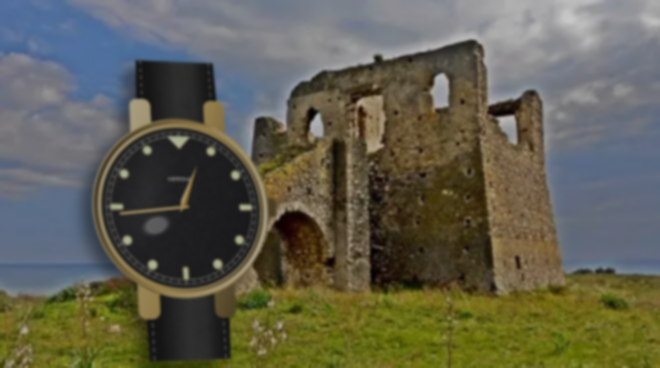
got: 12h44
